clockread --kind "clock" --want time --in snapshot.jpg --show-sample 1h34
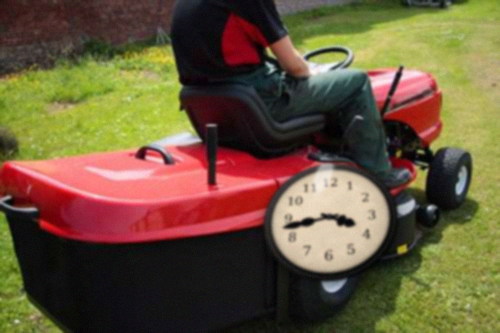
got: 3h43
